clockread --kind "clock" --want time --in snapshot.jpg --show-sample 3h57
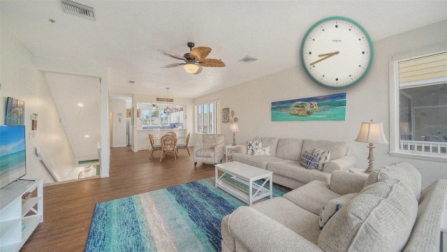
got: 8h41
